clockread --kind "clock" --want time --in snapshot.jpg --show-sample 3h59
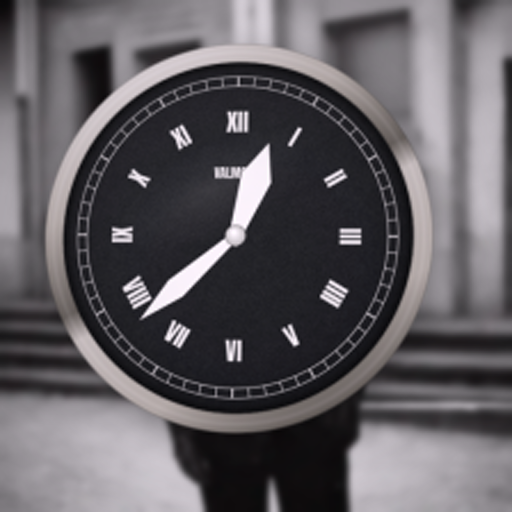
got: 12h38
